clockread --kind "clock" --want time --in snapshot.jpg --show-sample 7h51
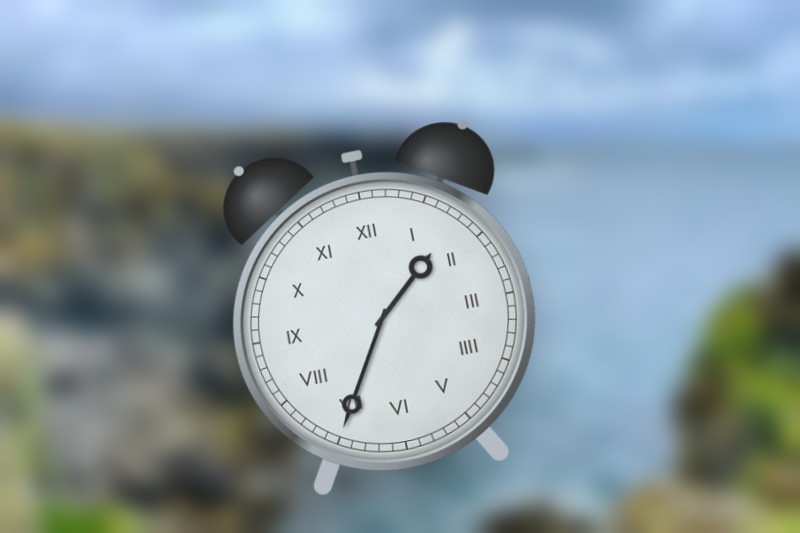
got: 1h35
